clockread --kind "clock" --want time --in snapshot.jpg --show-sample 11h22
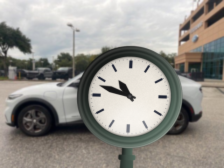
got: 10h48
